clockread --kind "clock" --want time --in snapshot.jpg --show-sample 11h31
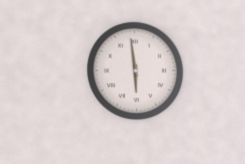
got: 5h59
